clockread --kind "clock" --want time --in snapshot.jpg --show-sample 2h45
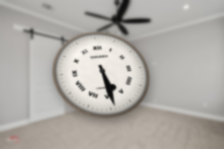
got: 5h29
